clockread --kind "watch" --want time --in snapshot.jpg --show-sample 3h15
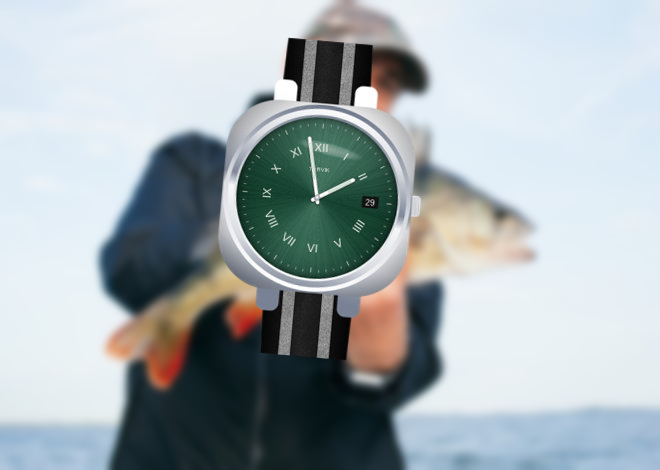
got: 1h58
